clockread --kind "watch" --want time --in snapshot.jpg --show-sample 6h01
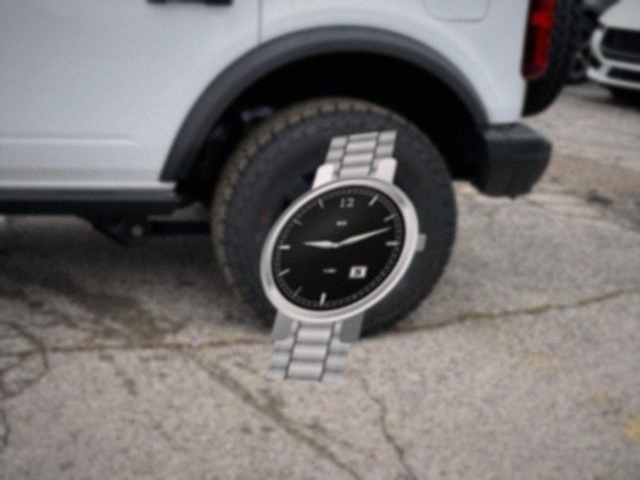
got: 9h12
